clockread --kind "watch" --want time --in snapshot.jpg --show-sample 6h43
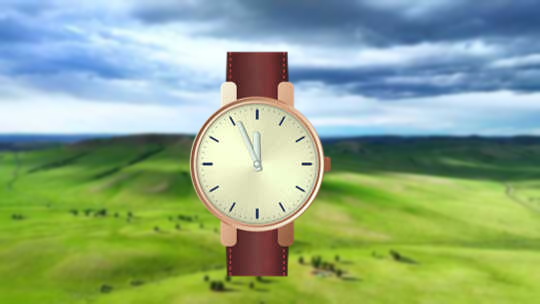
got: 11h56
